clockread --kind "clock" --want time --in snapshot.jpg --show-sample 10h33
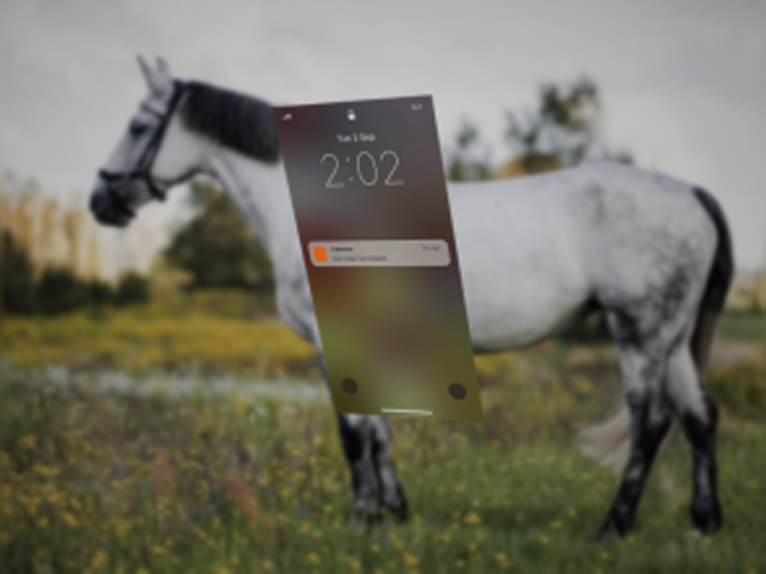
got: 2h02
